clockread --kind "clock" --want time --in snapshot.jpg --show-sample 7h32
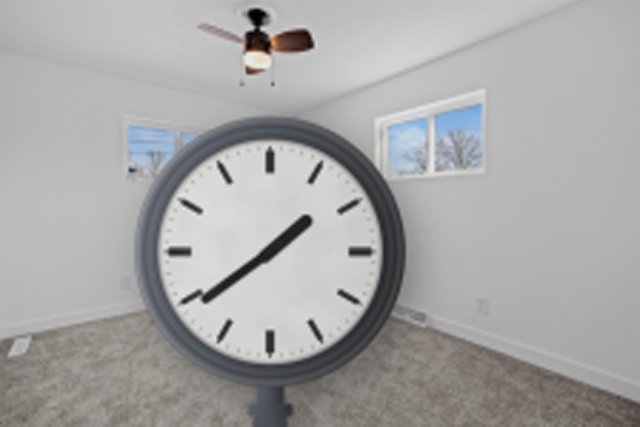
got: 1h39
